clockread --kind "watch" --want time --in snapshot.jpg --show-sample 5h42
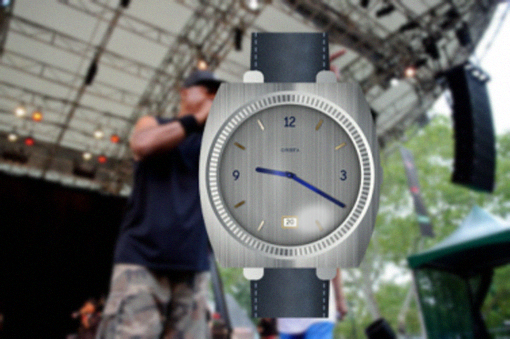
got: 9h20
